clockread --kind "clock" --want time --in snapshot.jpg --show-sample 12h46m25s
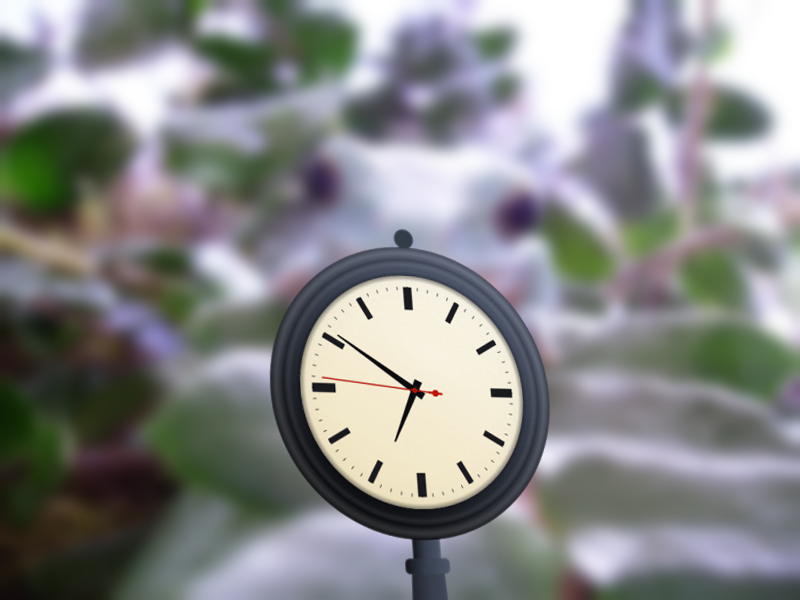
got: 6h50m46s
